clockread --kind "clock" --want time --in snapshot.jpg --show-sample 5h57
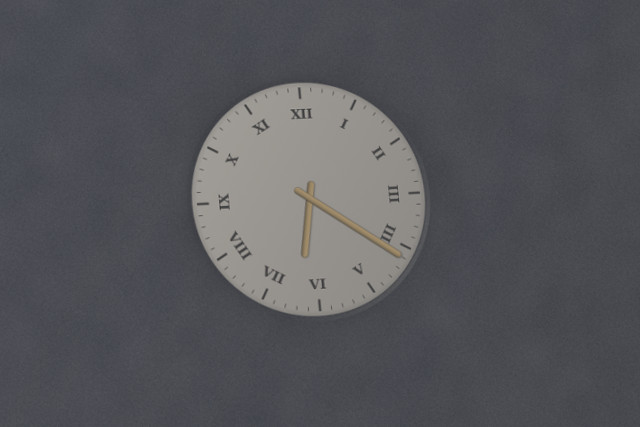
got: 6h21
